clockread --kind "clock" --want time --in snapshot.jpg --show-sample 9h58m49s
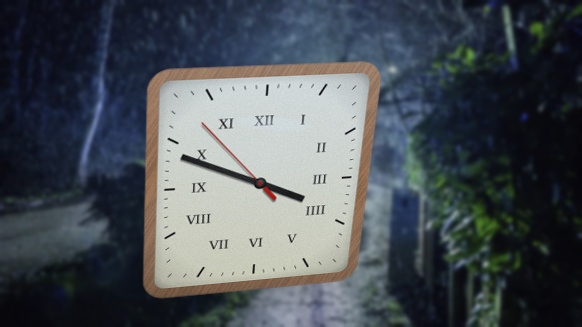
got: 3h48m53s
